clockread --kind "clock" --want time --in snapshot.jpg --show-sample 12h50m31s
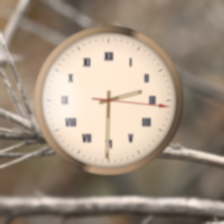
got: 2h30m16s
